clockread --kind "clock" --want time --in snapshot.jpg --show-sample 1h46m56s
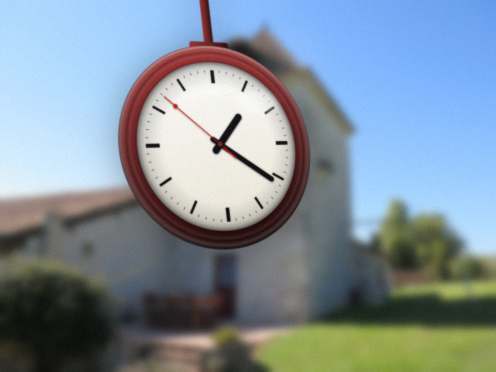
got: 1h20m52s
